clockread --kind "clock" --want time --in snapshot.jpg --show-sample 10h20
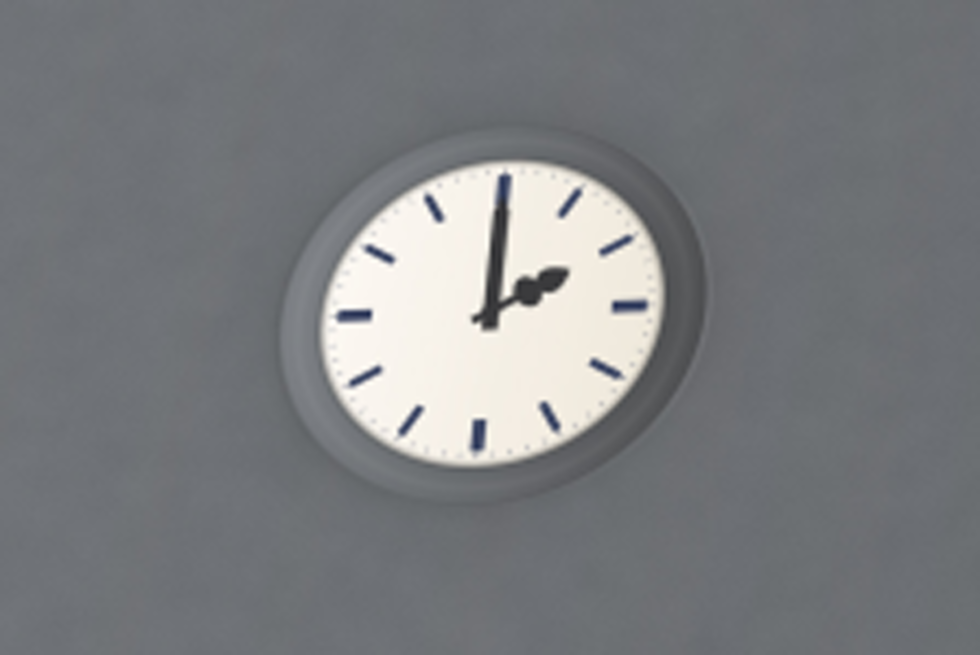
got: 2h00
